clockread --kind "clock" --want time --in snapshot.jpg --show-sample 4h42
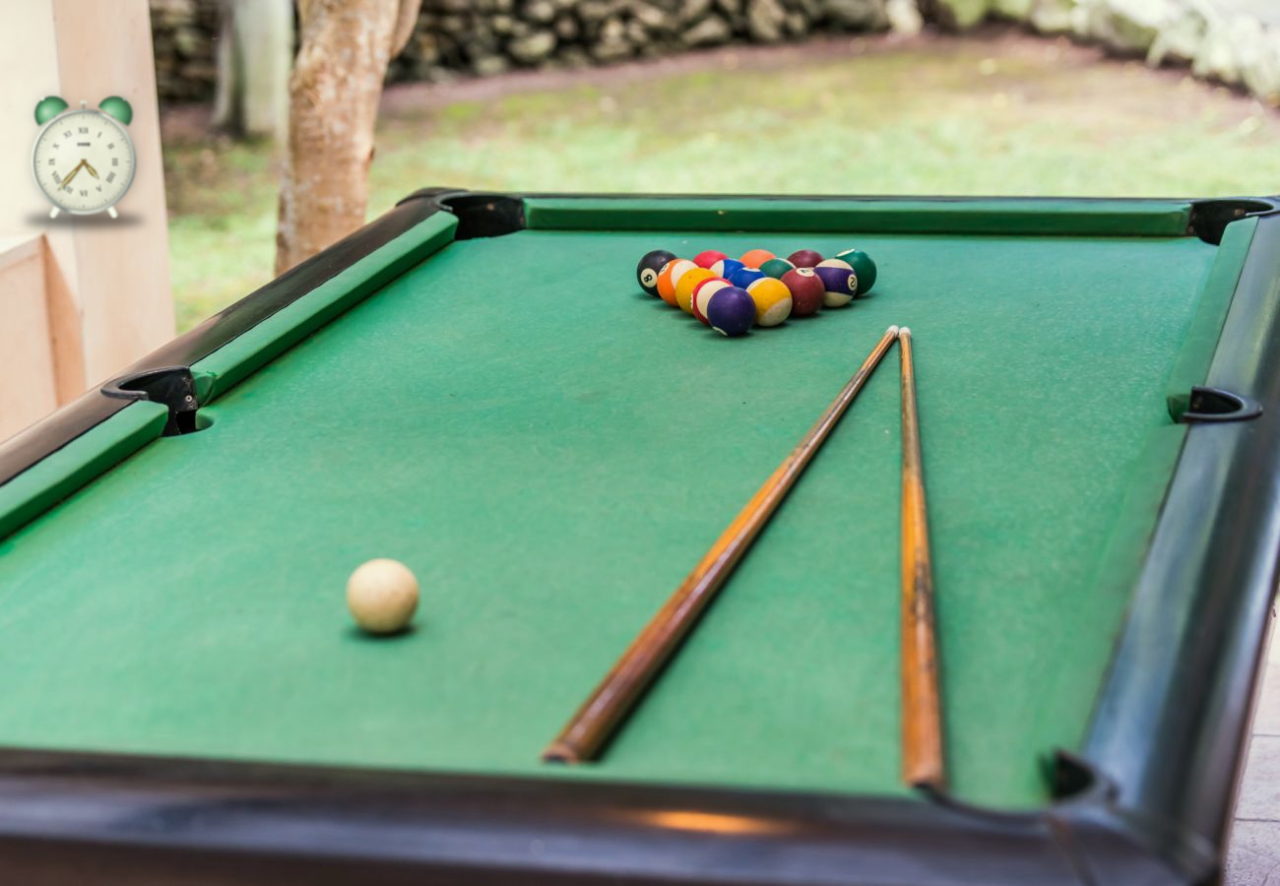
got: 4h37
